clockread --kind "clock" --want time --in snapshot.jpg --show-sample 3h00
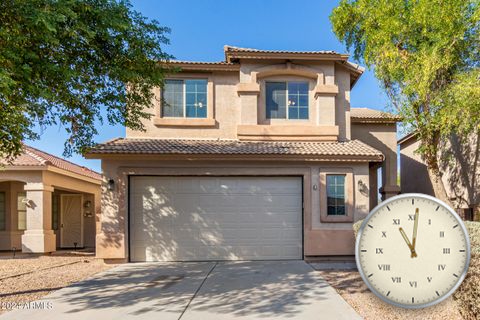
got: 11h01
